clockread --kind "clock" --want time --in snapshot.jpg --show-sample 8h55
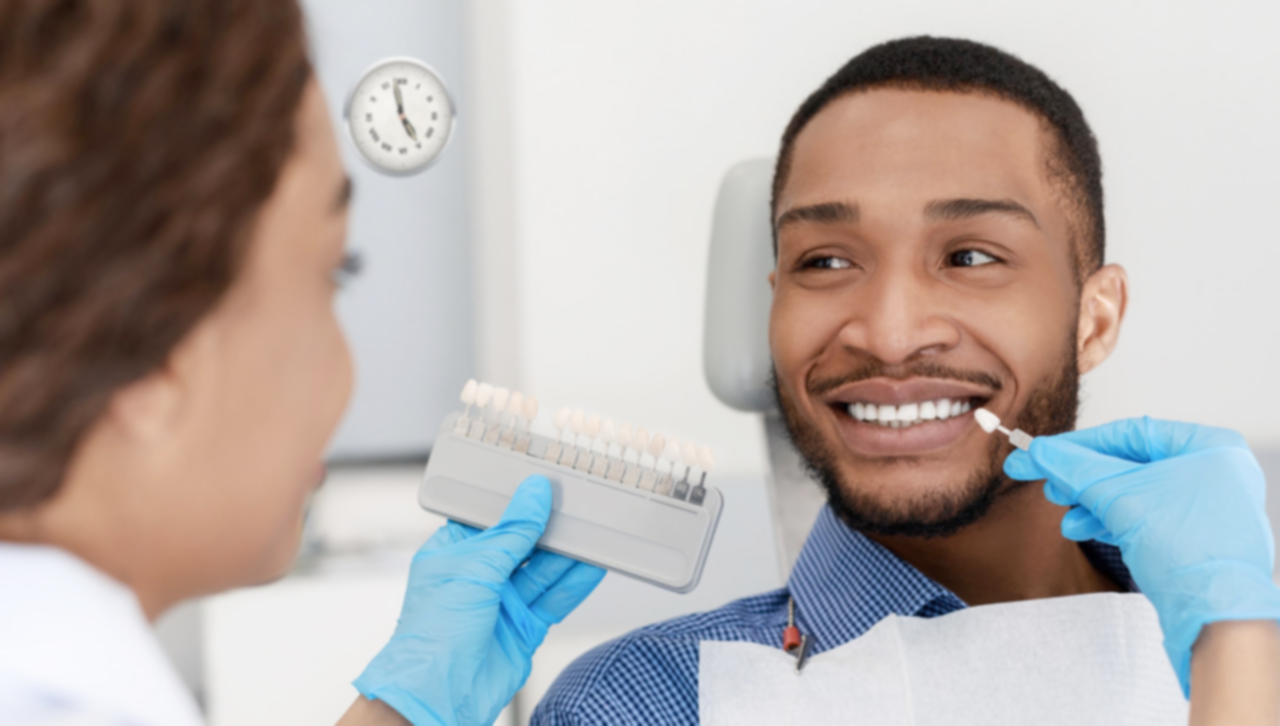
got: 4h58
